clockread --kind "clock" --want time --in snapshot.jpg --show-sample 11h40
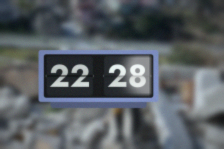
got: 22h28
